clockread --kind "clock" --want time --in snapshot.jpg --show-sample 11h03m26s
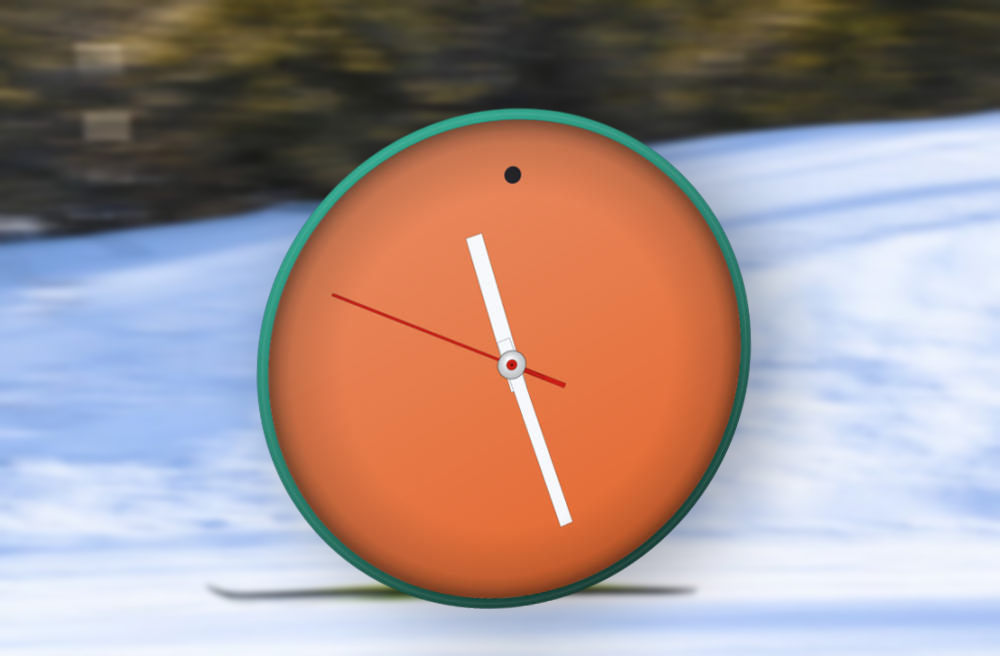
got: 11h26m49s
